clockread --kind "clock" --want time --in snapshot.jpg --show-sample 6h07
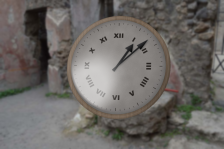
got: 1h08
